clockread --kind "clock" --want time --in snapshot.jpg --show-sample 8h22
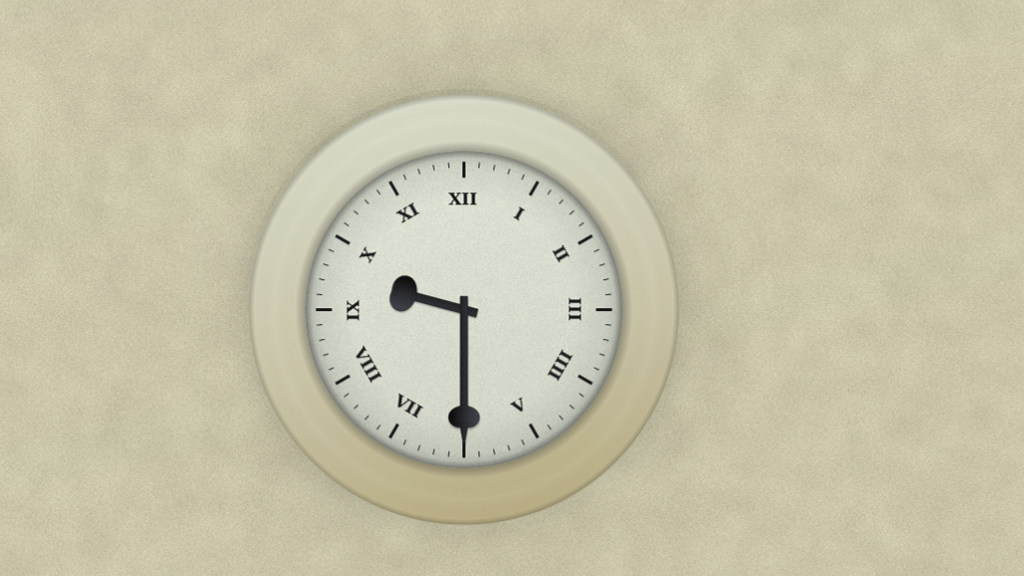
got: 9h30
